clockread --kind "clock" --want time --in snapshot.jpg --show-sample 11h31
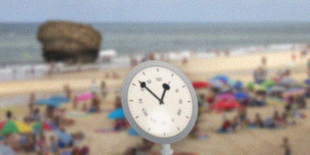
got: 12h52
